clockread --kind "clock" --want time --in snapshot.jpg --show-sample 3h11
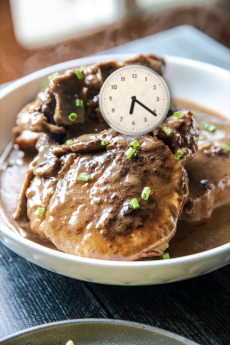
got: 6h21
